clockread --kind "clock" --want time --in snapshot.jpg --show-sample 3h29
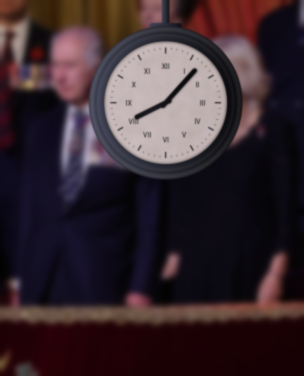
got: 8h07
